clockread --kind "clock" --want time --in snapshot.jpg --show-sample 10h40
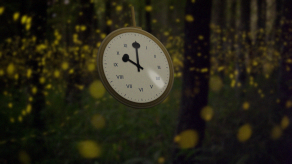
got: 10h00
